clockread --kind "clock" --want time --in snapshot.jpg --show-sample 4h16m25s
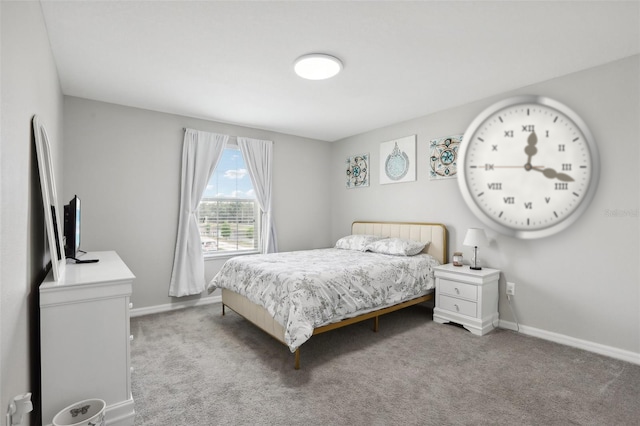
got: 12h17m45s
